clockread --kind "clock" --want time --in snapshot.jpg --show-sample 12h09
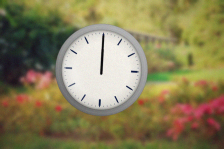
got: 12h00
